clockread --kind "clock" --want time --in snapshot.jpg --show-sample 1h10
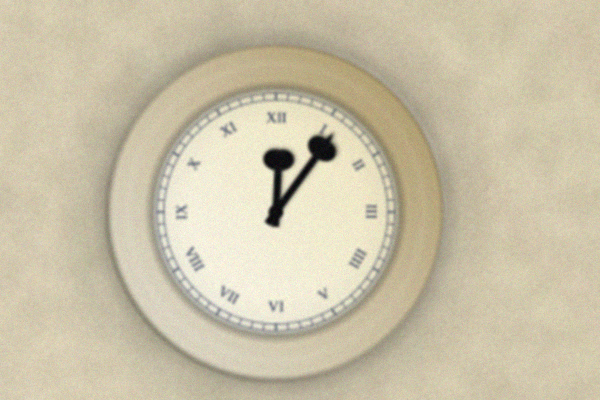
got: 12h06
